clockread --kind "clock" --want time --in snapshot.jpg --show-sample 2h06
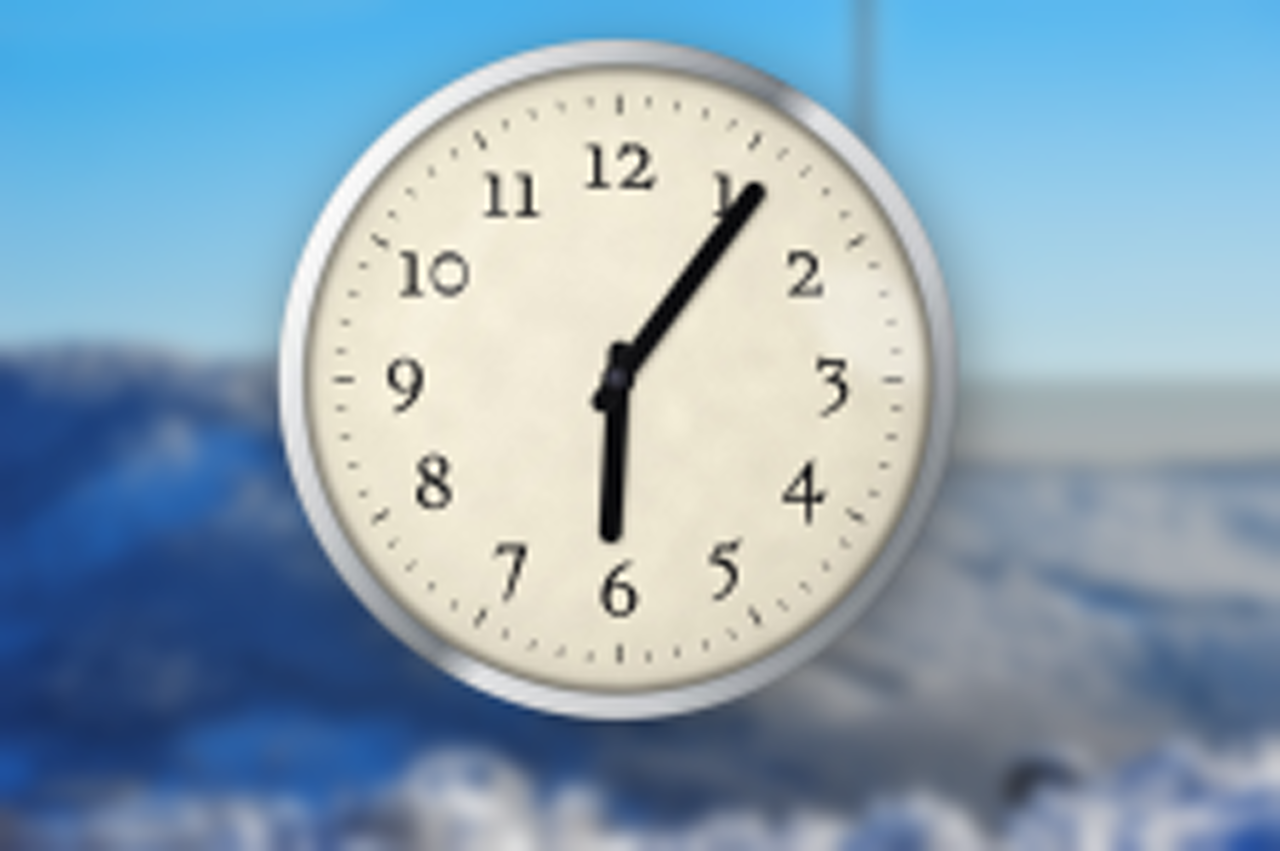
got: 6h06
